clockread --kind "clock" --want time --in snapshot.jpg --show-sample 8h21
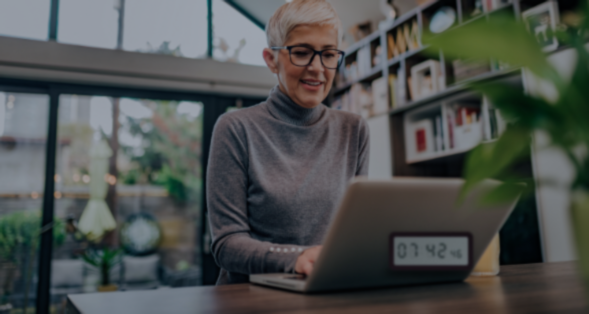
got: 7h42
